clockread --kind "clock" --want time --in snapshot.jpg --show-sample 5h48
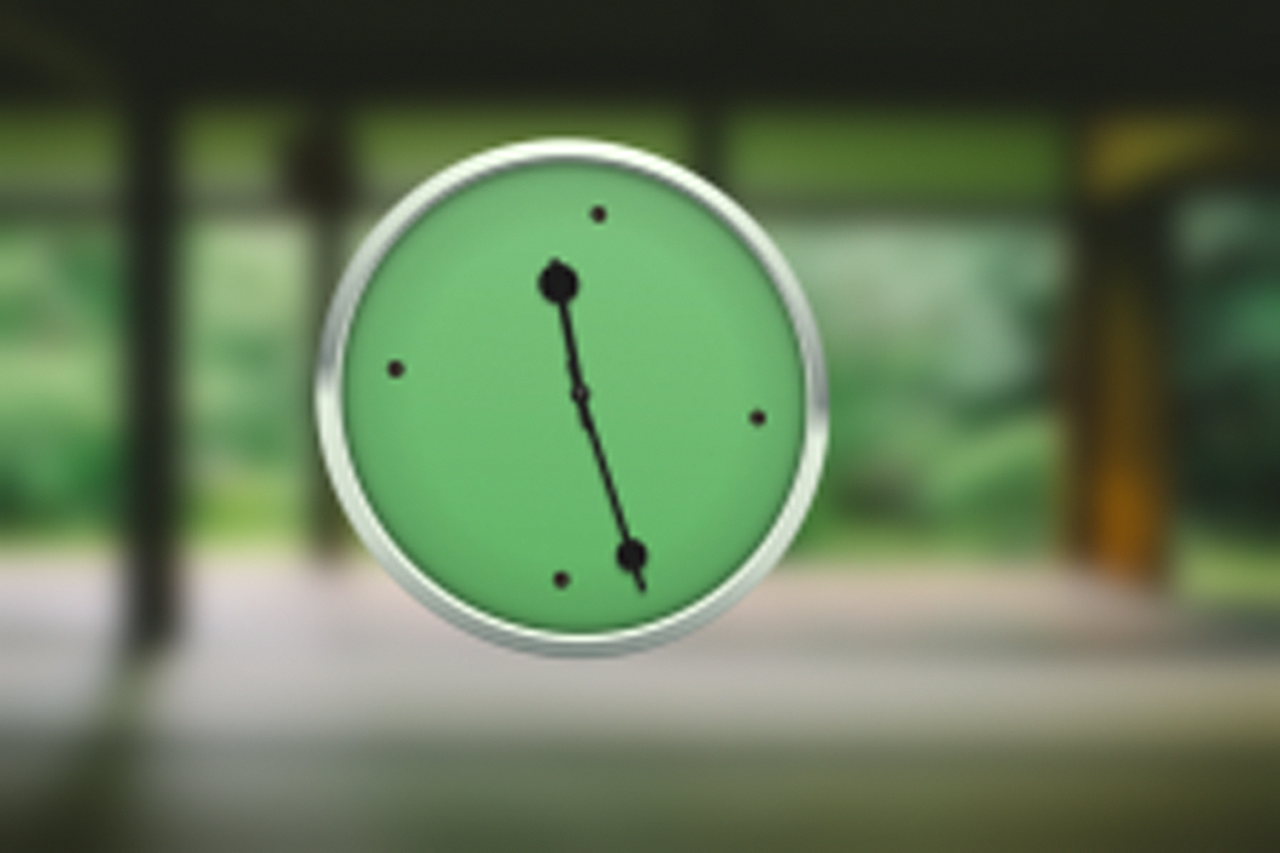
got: 11h26
